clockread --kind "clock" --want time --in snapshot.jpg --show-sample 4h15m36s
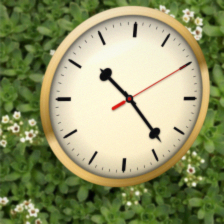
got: 10h23m10s
